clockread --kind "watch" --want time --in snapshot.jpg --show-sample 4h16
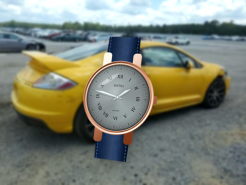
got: 1h47
